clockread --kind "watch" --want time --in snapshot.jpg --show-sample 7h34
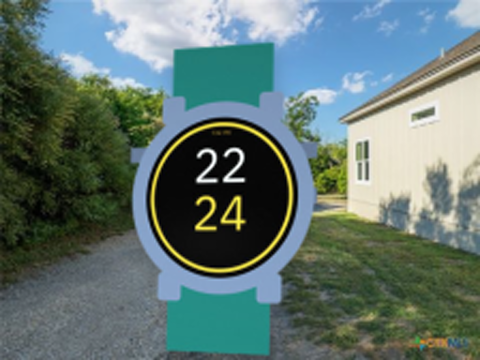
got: 22h24
